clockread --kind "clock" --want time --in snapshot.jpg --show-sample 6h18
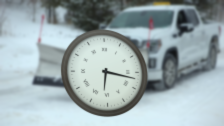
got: 6h17
